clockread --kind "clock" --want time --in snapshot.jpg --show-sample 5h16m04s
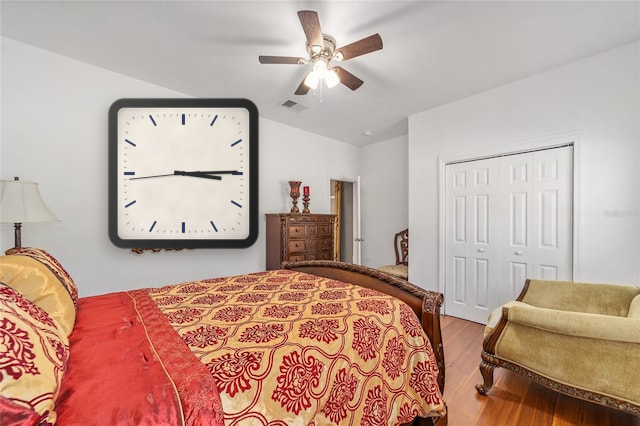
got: 3h14m44s
